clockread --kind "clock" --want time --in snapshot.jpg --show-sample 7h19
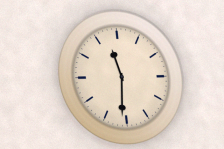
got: 11h31
